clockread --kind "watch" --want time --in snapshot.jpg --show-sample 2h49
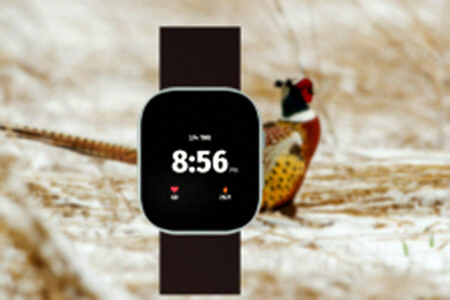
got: 8h56
